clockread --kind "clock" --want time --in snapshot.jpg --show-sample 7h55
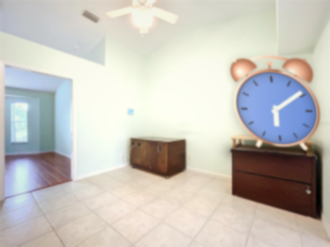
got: 6h09
